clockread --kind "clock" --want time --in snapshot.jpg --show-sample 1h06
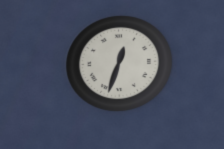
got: 12h33
